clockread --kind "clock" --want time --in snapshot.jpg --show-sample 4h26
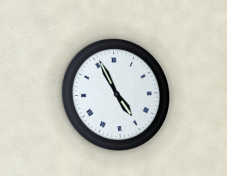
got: 4h56
